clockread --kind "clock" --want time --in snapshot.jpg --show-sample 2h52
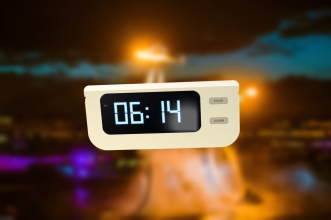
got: 6h14
